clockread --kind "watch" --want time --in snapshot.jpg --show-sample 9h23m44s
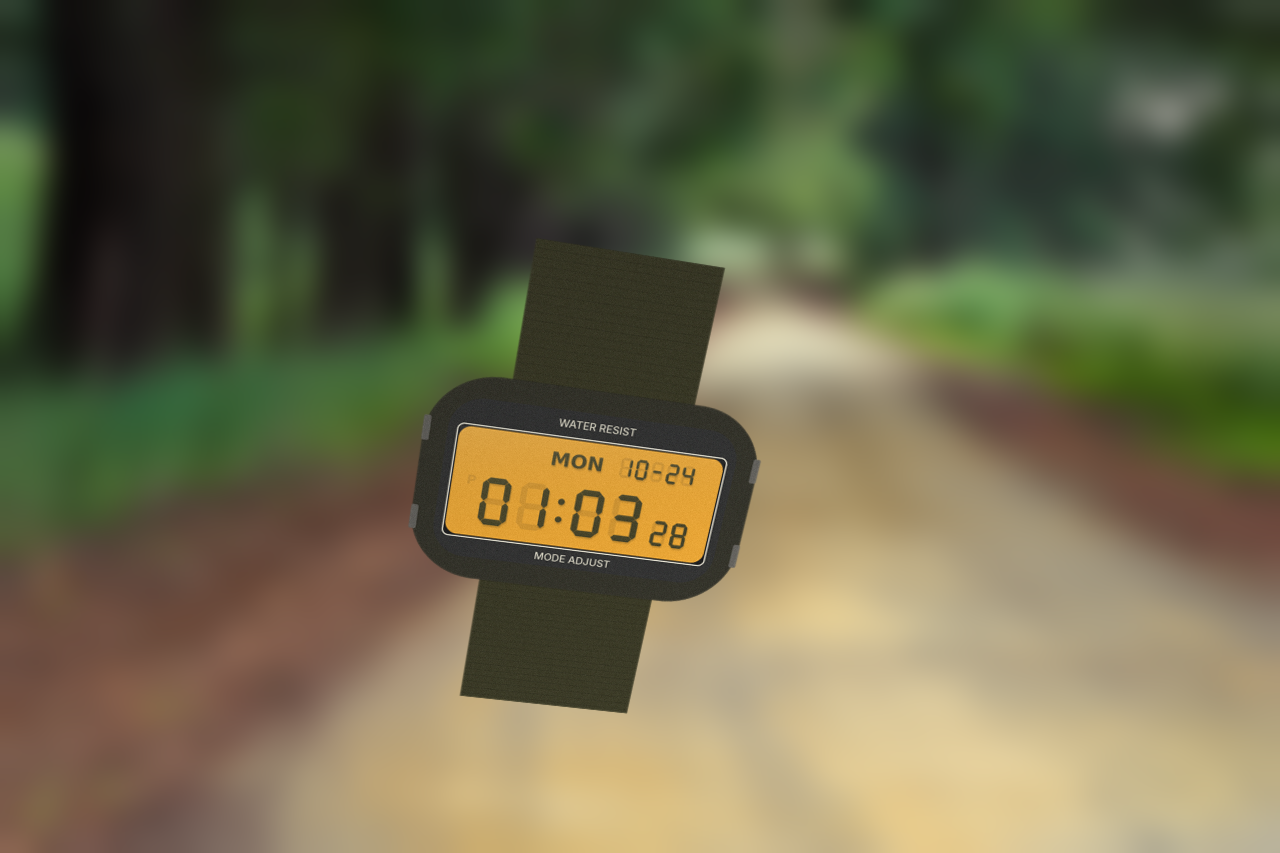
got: 1h03m28s
